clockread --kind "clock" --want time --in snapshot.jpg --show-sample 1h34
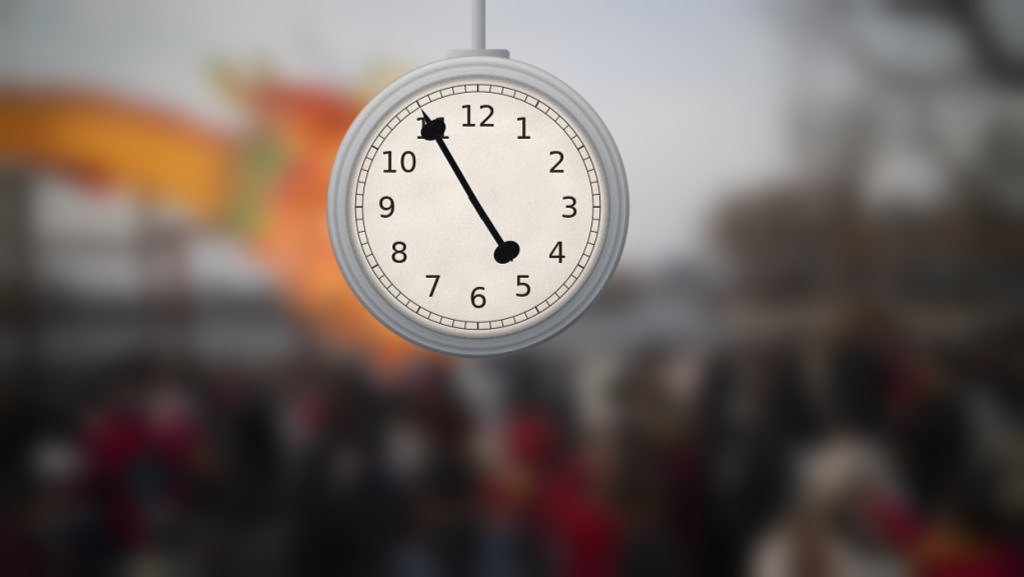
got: 4h55
